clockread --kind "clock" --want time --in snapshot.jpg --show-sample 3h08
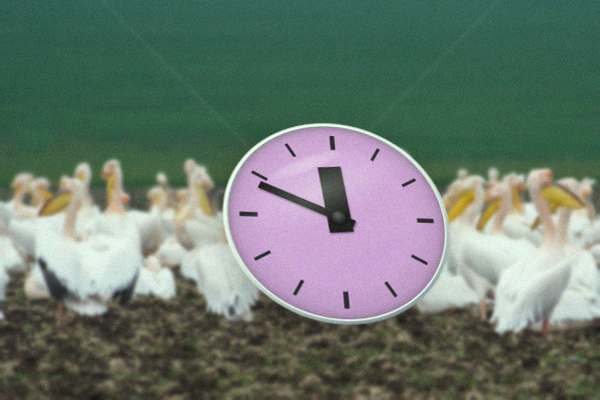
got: 11h49
